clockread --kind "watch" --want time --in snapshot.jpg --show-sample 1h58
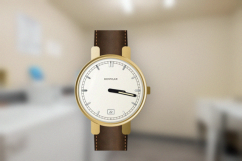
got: 3h17
